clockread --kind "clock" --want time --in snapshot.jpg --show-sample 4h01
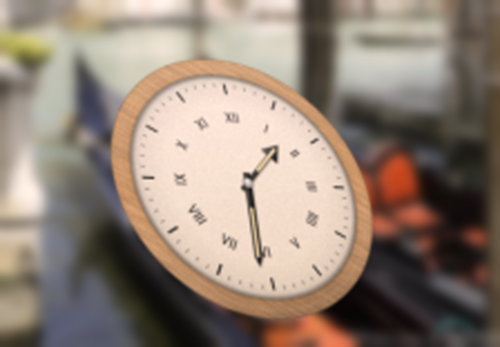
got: 1h31
